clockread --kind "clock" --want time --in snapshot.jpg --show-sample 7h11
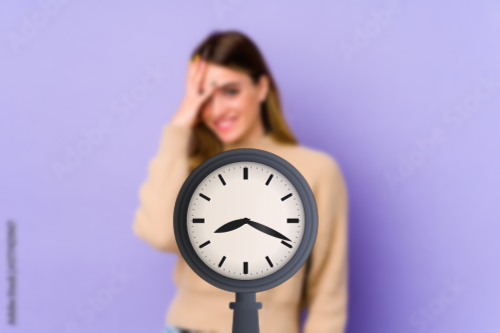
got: 8h19
